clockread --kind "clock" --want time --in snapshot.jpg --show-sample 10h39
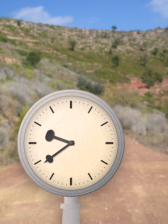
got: 9h39
